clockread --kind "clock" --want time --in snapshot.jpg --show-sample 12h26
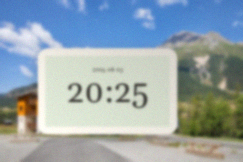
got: 20h25
